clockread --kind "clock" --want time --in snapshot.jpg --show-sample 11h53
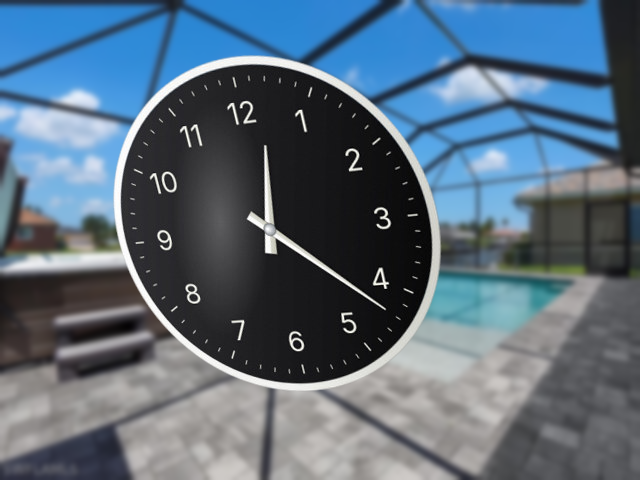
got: 12h22
